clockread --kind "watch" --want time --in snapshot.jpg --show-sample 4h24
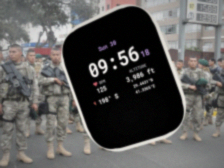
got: 9h56
